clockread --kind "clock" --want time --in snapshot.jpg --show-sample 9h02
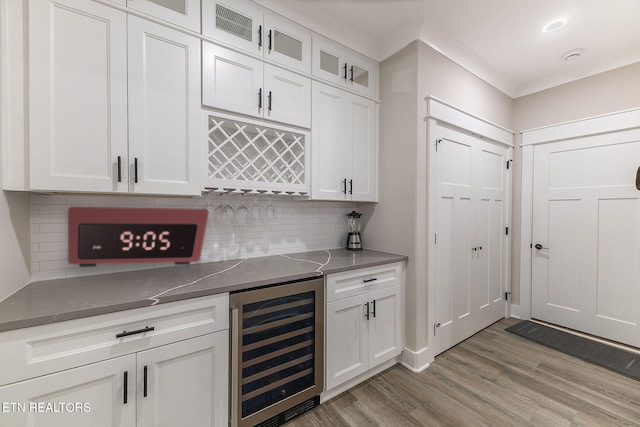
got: 9h05
